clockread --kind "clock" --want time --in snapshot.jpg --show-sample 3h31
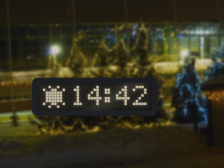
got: 14h42
